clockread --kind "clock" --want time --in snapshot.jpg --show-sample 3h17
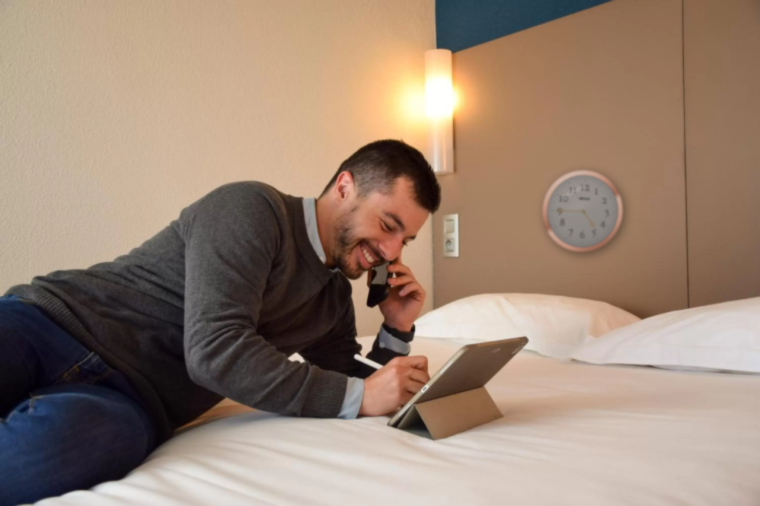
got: 4h45
